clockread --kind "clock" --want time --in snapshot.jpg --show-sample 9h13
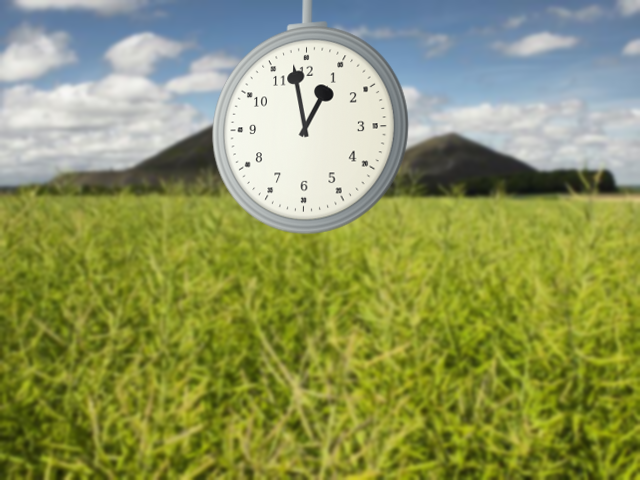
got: 12h58
